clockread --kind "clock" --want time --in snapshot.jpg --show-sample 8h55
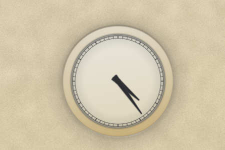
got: 4h24
